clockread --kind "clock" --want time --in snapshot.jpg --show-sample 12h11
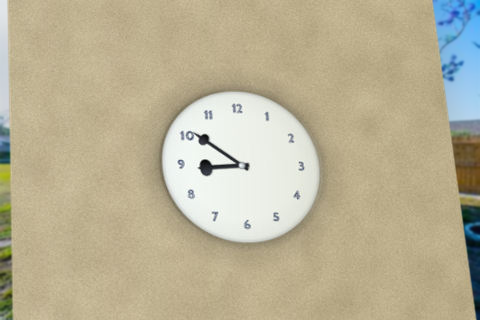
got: 8h51
